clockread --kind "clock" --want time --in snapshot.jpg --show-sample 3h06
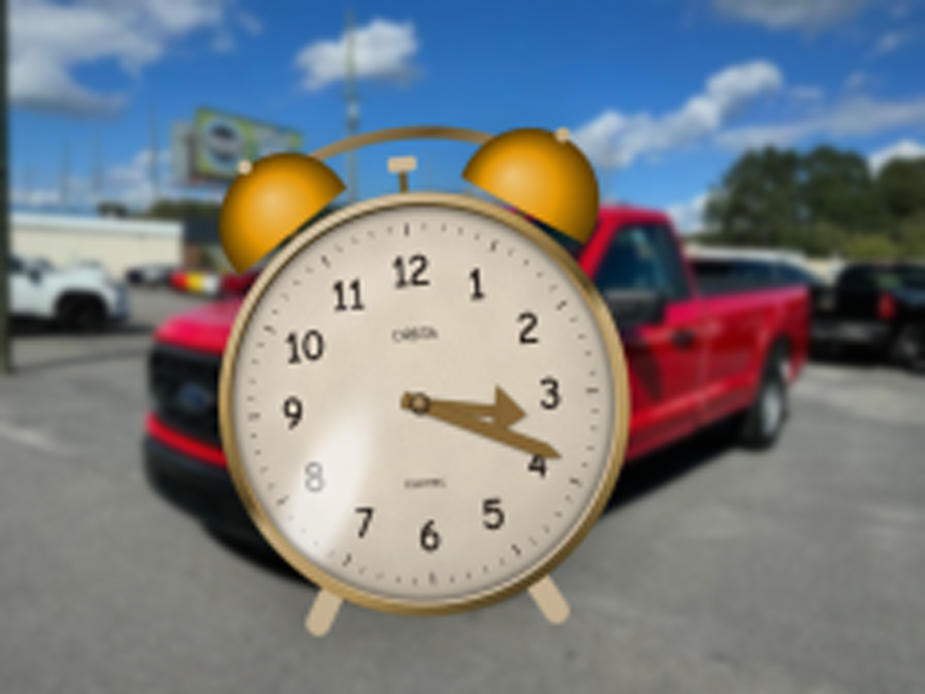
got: 3h19
